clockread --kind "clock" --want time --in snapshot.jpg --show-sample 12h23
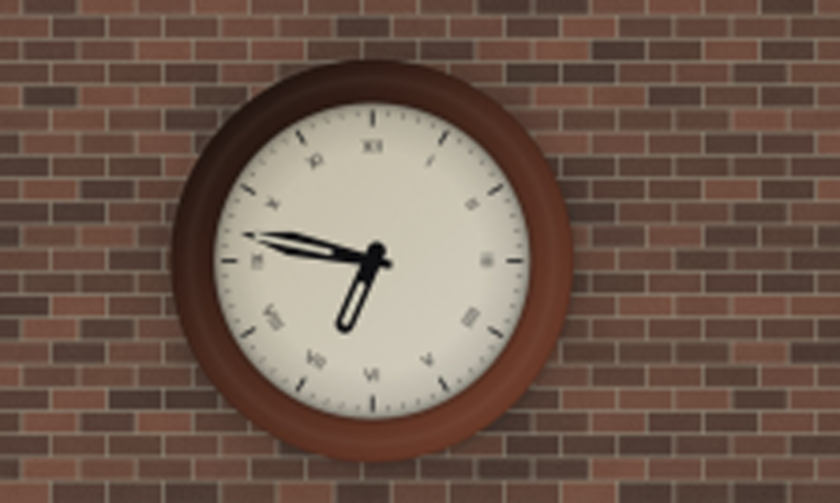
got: 6h47
